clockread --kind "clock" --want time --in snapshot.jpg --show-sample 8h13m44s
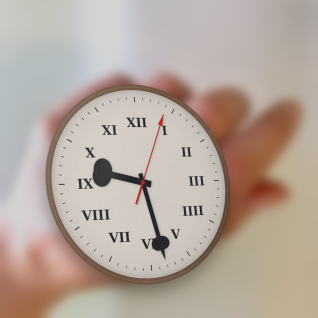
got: 9h28m04s
